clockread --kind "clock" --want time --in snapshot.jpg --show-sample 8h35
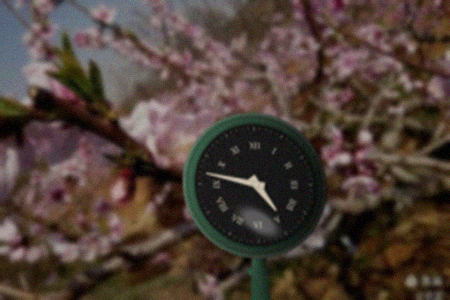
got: 4h47
